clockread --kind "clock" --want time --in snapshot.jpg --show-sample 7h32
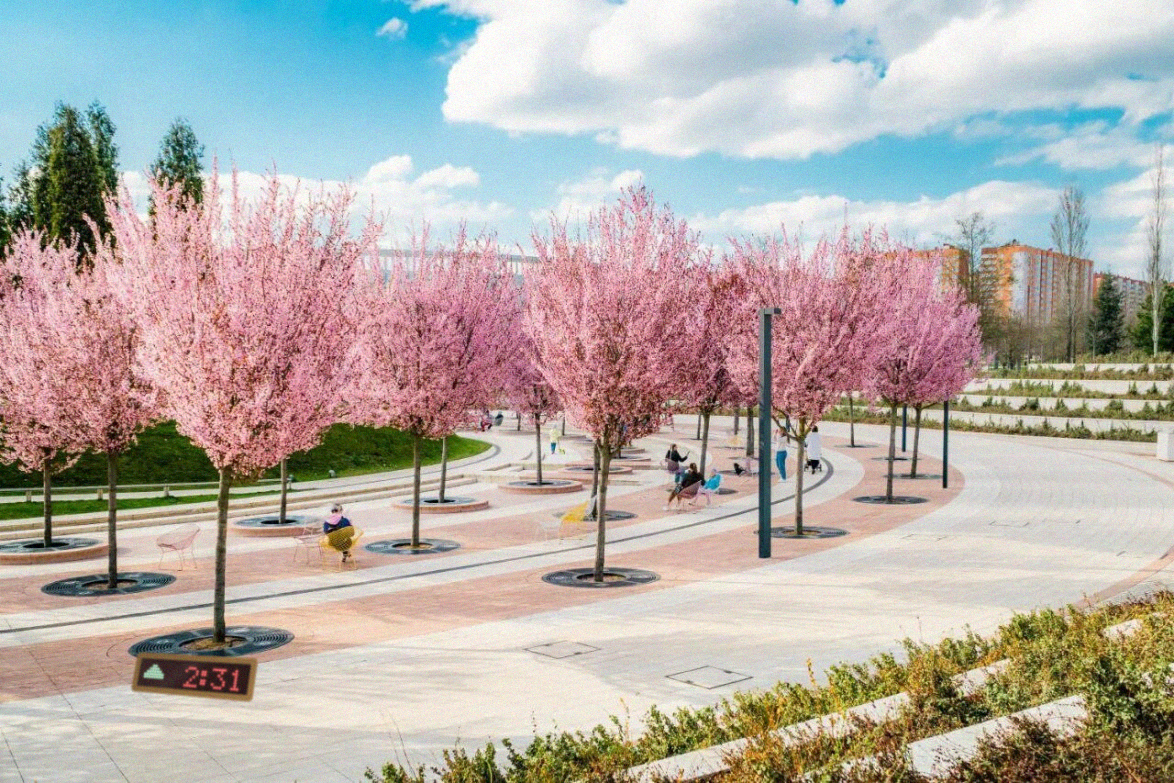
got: 2h31
